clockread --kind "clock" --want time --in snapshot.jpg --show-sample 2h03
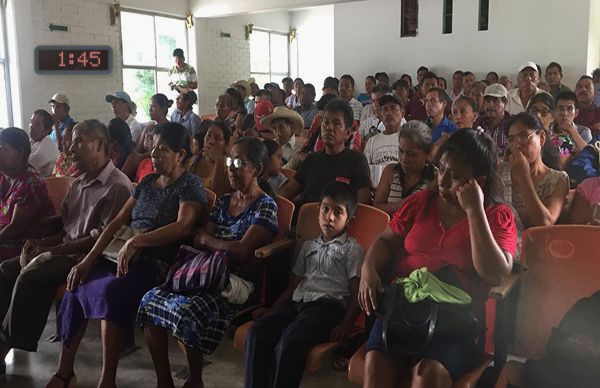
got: 1h45
